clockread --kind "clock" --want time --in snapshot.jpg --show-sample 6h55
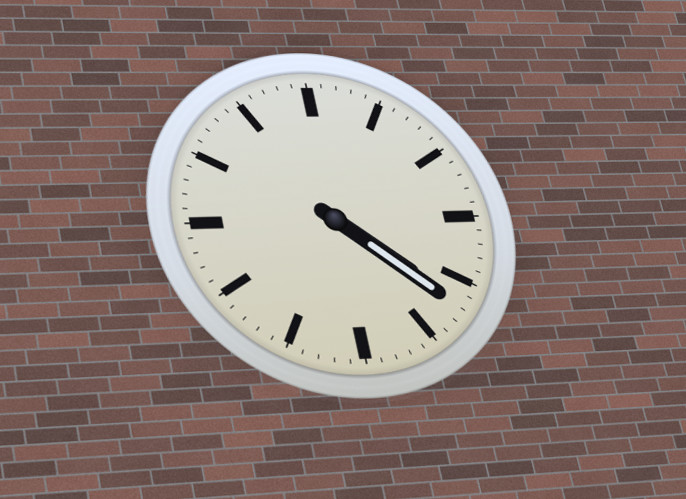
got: 4h22
